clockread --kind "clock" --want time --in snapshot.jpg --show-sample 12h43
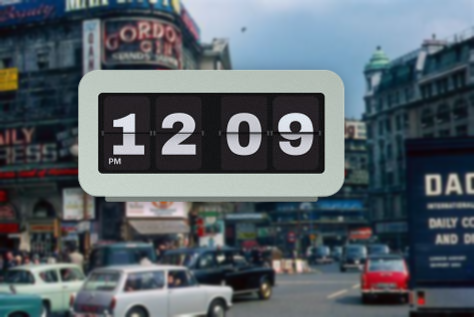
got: 12h09
